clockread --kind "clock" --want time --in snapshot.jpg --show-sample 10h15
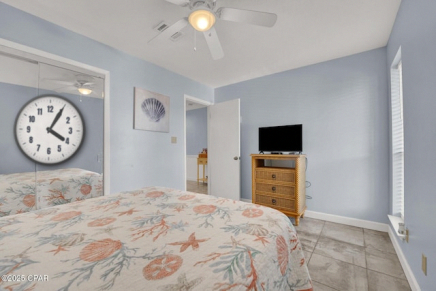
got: 4h05
